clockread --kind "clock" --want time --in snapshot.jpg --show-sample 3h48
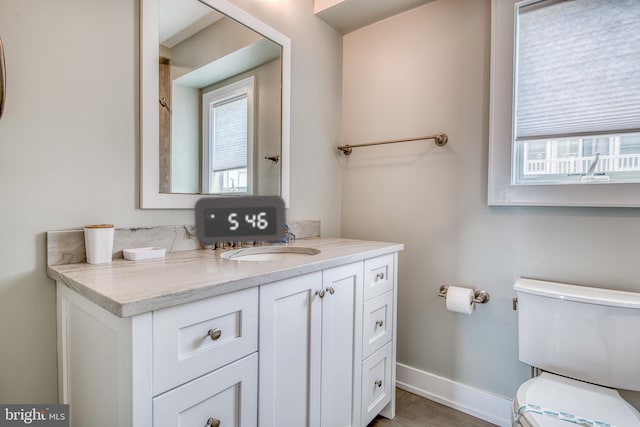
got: 5h46
